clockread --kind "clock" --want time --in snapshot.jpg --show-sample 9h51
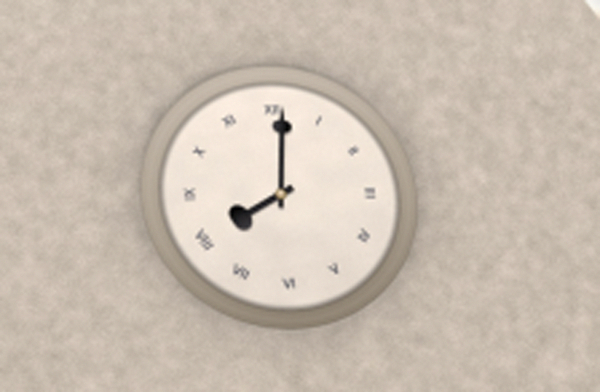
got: 8h01
